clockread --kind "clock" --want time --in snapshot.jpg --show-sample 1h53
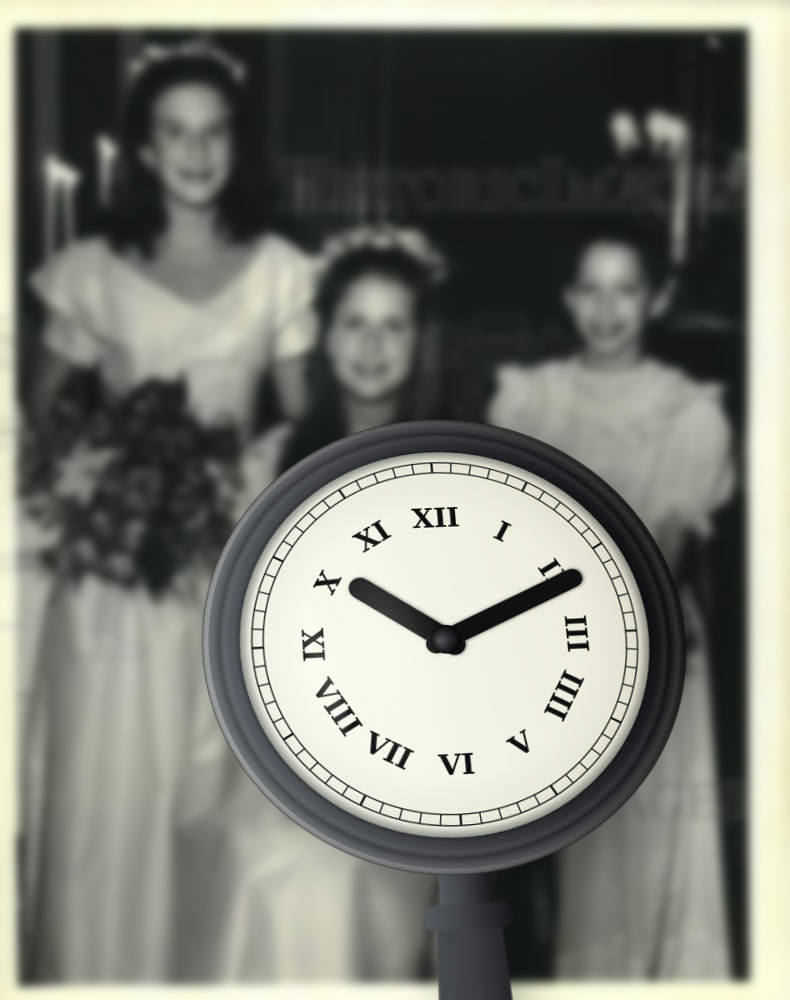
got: 10h11
